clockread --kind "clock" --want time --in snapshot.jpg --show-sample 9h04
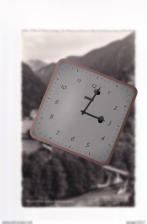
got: 3h02
